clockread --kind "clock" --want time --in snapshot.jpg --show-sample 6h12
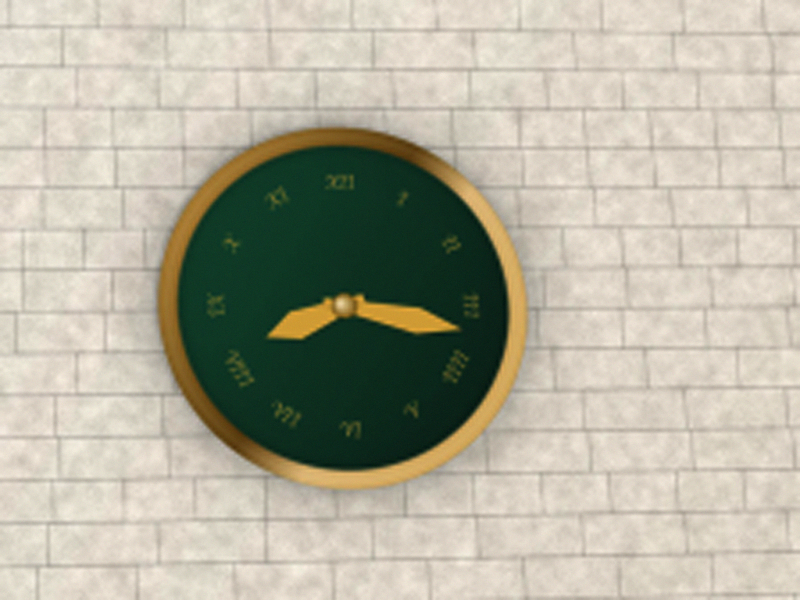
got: 8h17
